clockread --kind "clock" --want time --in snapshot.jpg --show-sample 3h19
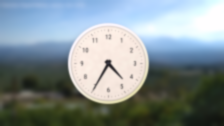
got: 4h35
